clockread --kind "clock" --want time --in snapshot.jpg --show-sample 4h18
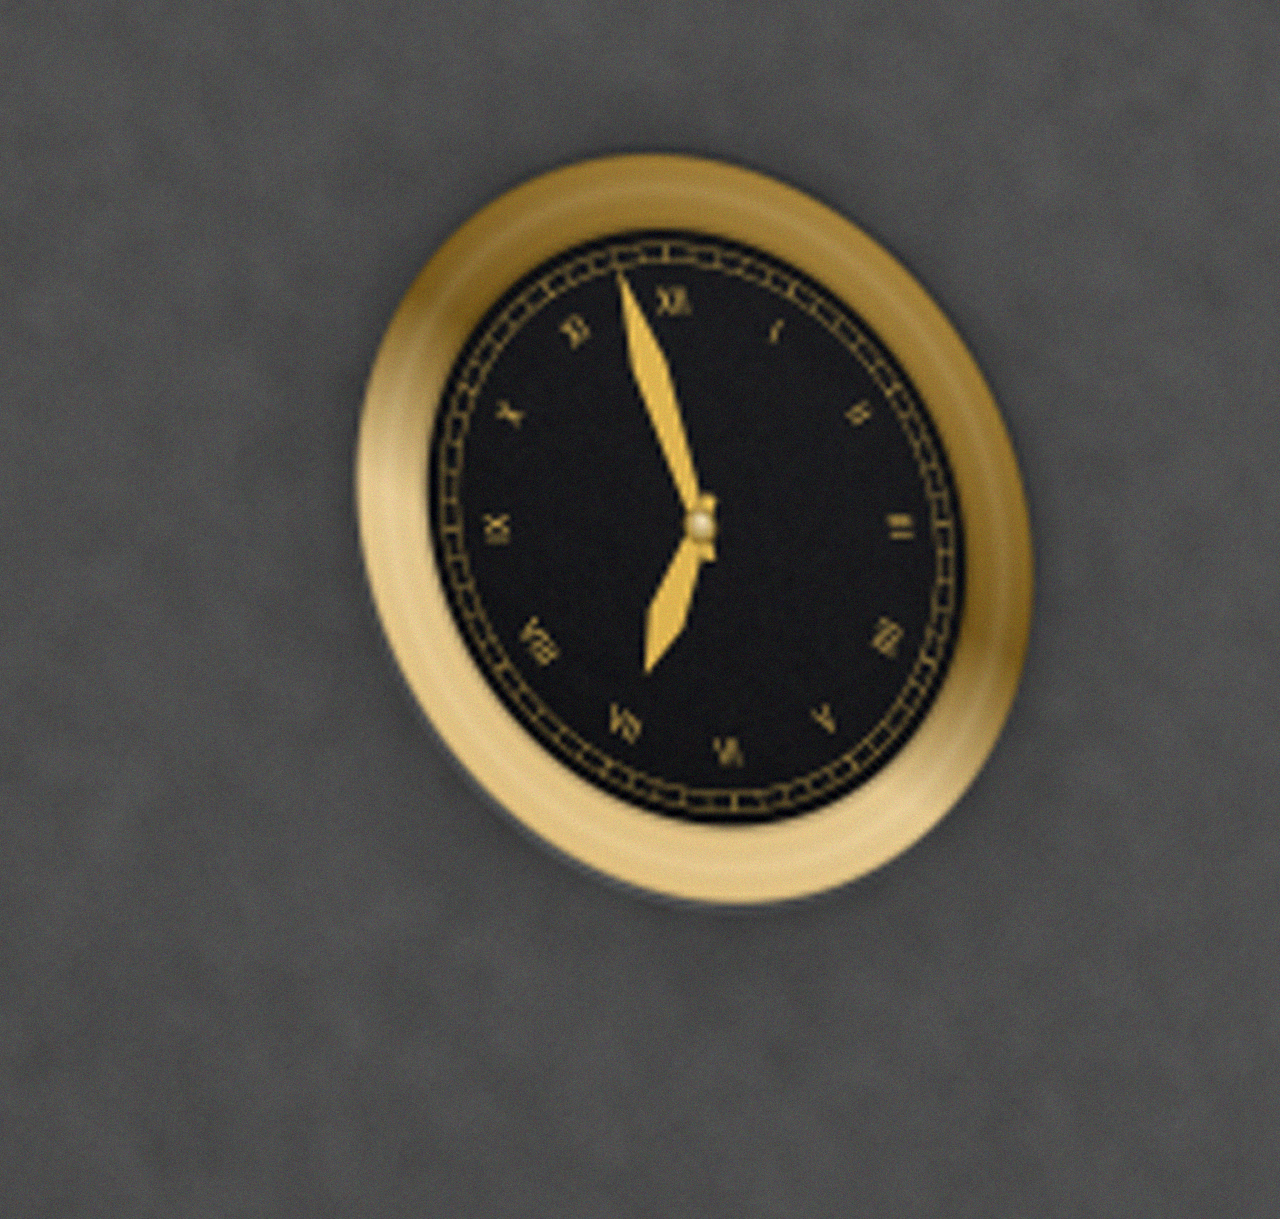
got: 6h58
